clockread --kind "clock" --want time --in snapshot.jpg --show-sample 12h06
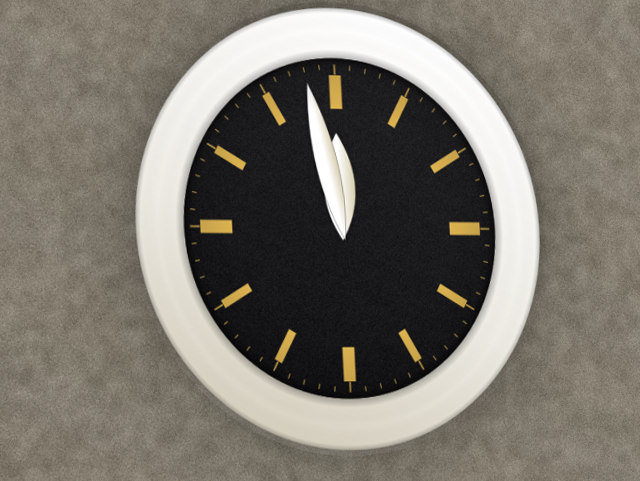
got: 11h58
